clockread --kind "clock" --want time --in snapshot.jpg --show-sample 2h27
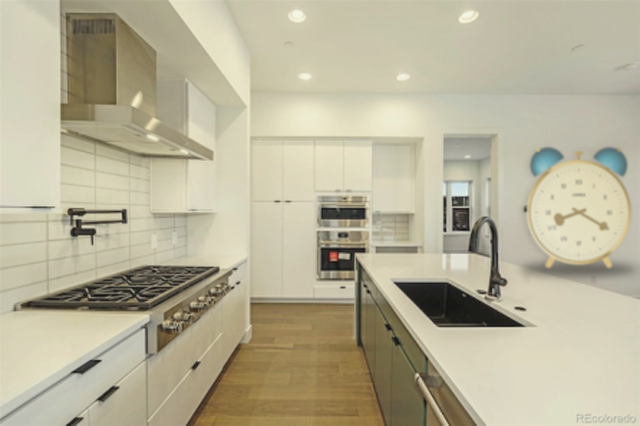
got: 8h20
